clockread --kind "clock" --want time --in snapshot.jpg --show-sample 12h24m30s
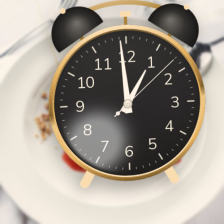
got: 12h59m08s
